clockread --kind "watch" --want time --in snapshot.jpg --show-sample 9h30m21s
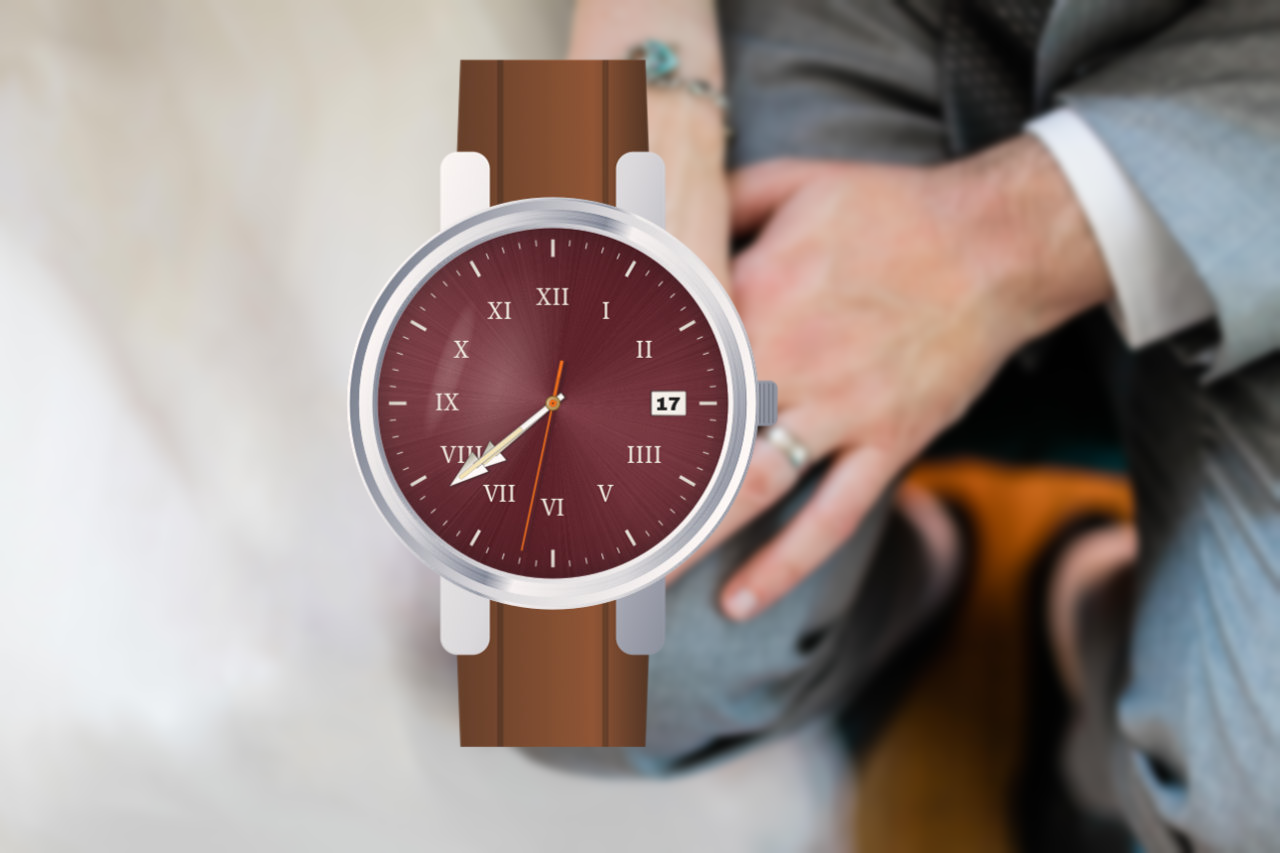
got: 7h38m32s
